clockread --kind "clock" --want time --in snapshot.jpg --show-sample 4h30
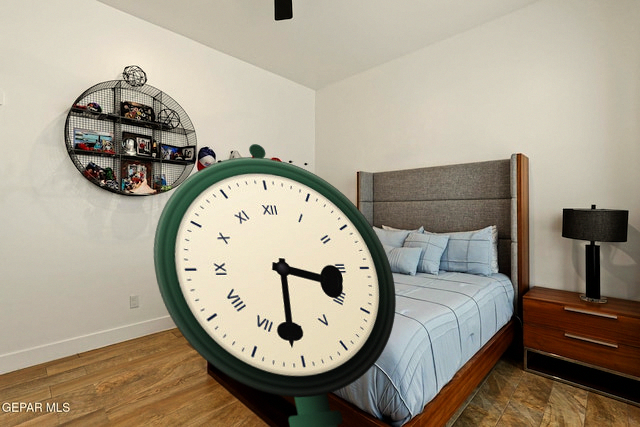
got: 3h31
